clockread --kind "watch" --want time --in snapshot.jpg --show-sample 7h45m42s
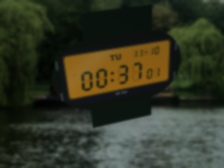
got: 0h37m01s
